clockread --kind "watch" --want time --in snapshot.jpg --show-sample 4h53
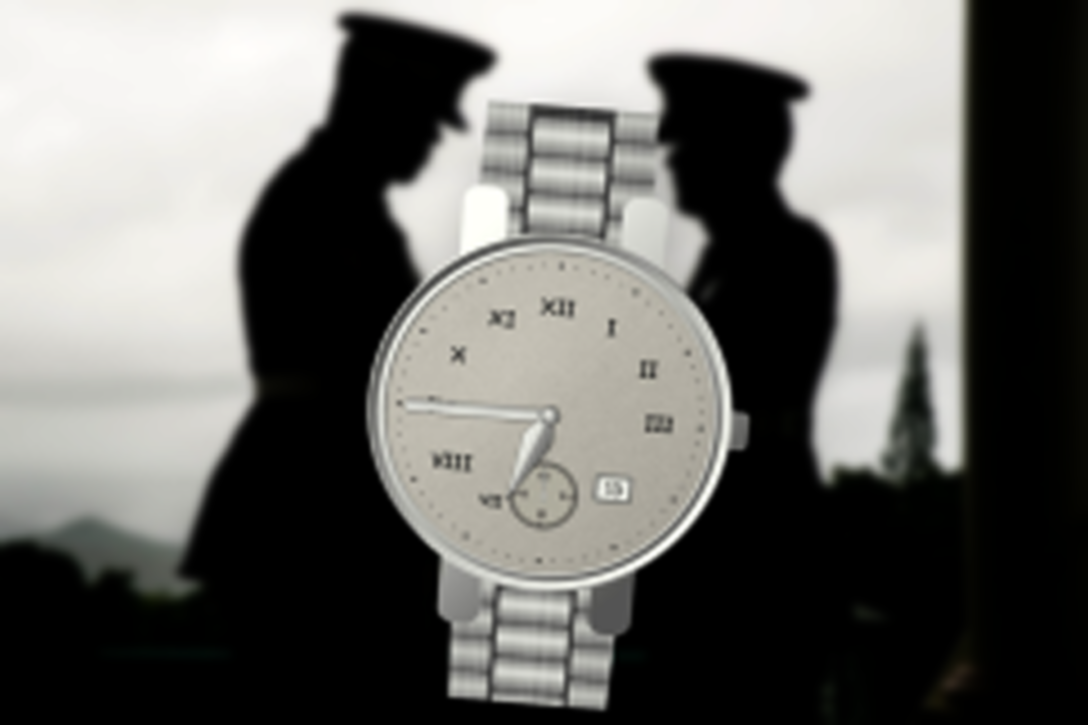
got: 6h45
